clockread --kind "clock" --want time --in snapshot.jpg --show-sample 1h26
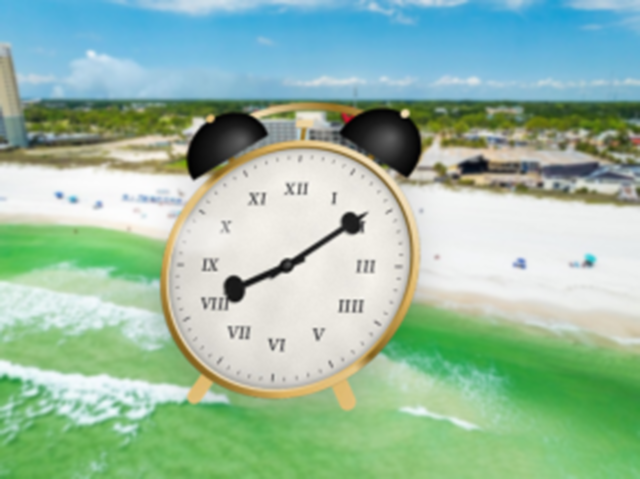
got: 8h09
